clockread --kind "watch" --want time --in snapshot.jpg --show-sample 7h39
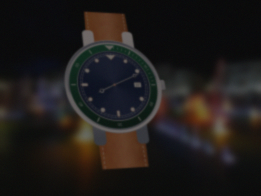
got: 8h11
